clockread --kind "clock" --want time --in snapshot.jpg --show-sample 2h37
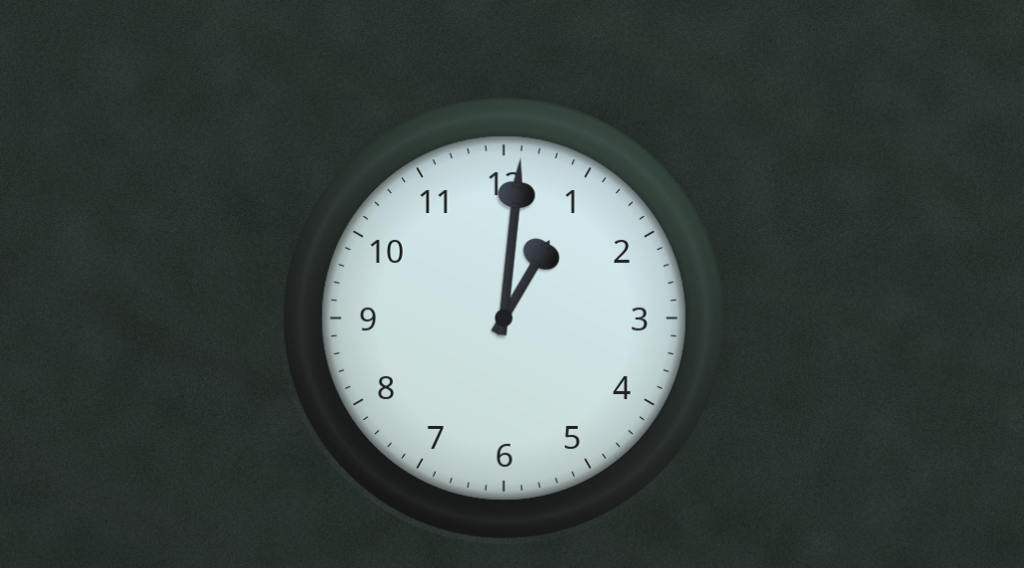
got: 1h01
